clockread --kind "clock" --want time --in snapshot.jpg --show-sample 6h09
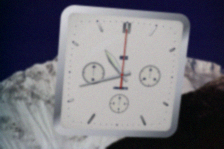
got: 10h42
